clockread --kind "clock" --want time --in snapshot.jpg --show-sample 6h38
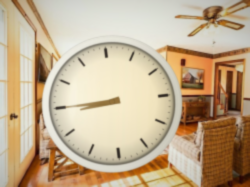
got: 8h45
